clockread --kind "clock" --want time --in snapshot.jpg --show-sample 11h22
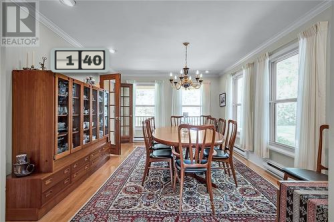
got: 1h40
